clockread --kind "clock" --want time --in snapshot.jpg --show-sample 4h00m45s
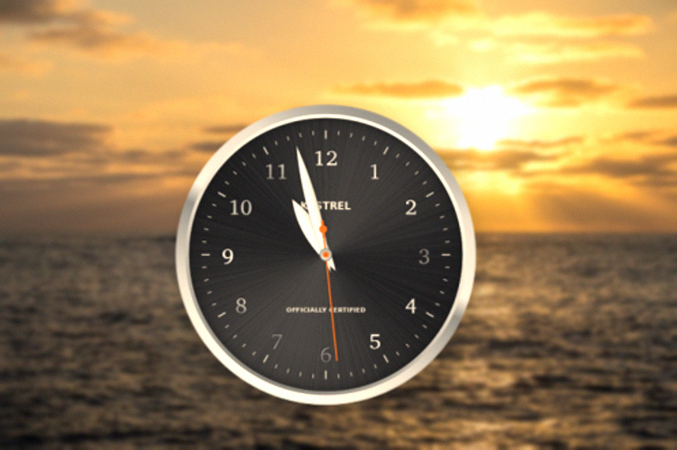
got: 10h57m29s
